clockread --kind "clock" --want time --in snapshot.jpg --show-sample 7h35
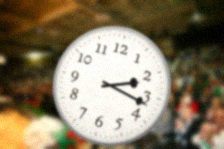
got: 2h17
